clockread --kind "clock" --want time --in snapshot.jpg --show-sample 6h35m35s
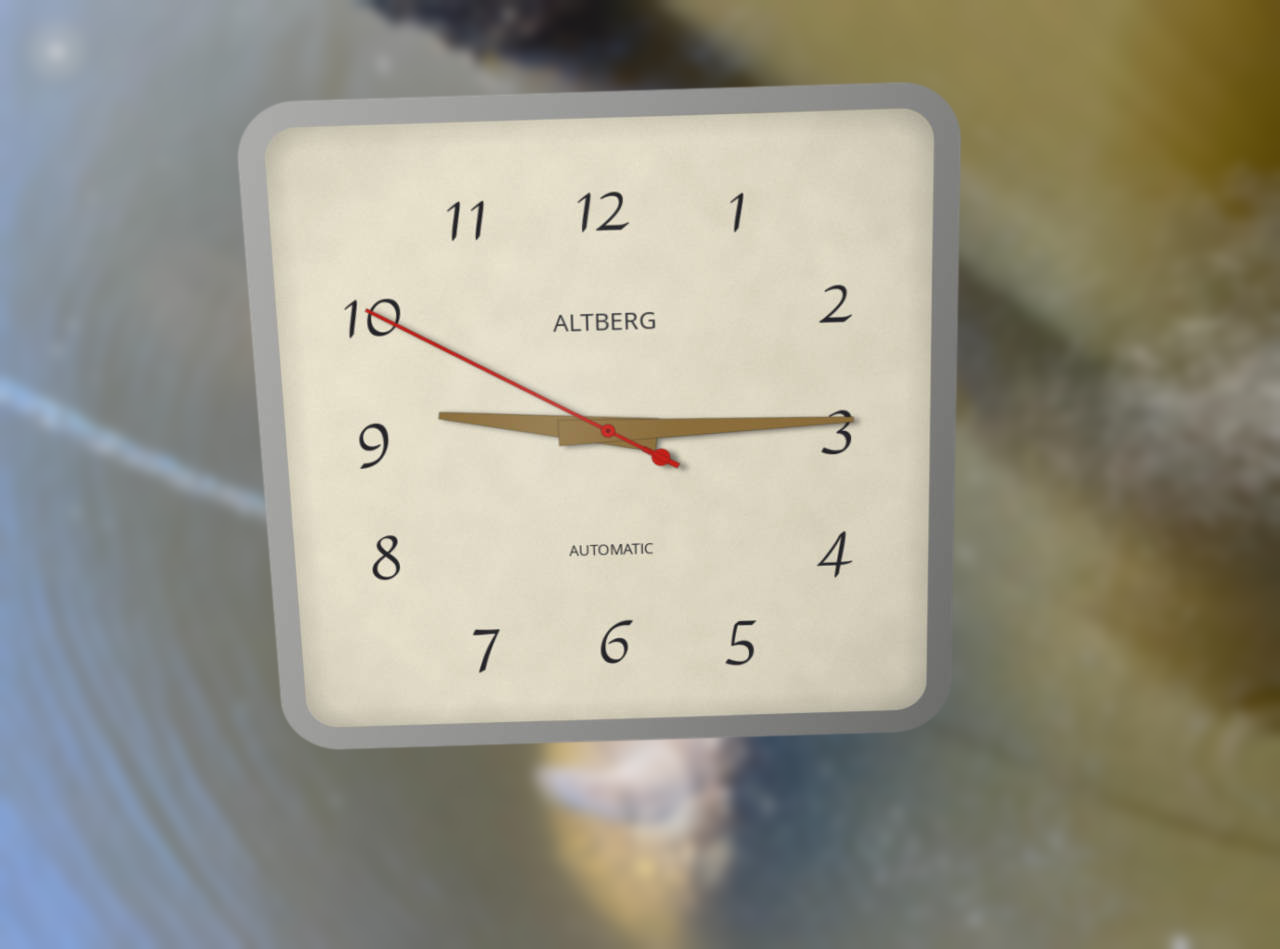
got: 9h14m50s
